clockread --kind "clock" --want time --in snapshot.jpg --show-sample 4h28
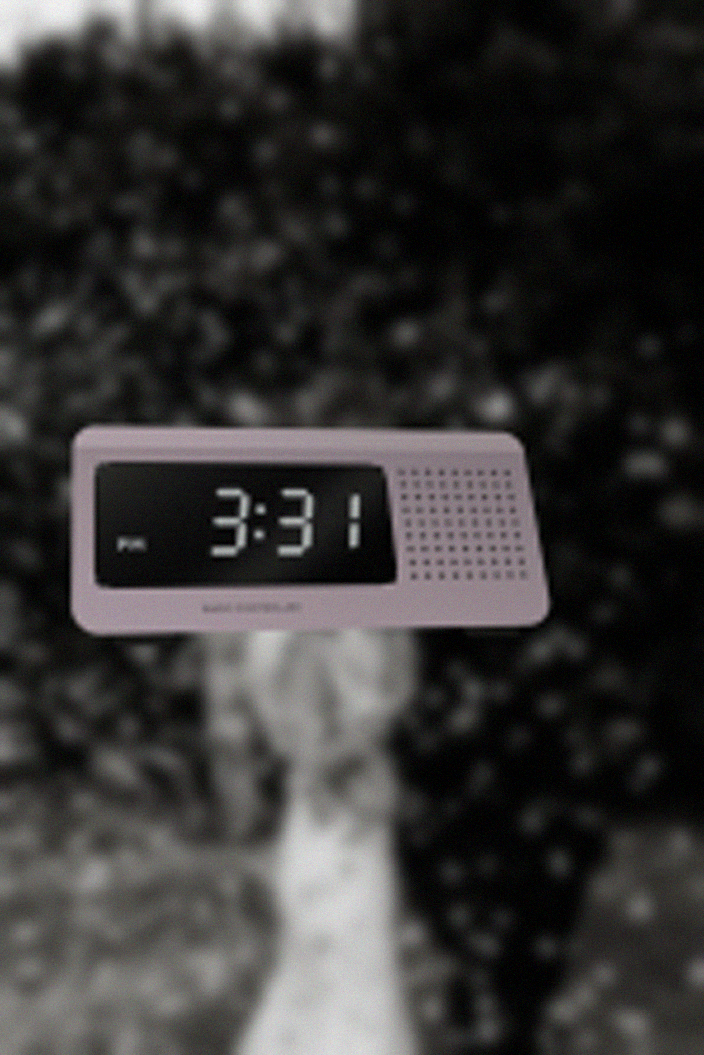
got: 3h31
